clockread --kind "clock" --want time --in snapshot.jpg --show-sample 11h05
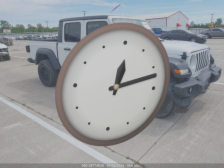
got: 12h12
